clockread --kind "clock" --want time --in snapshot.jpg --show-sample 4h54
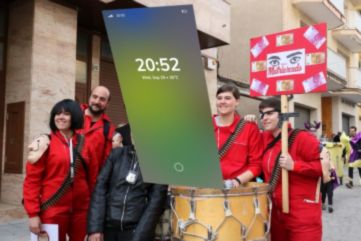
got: 20h52
